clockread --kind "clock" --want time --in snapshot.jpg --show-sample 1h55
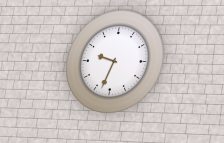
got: 9h33
